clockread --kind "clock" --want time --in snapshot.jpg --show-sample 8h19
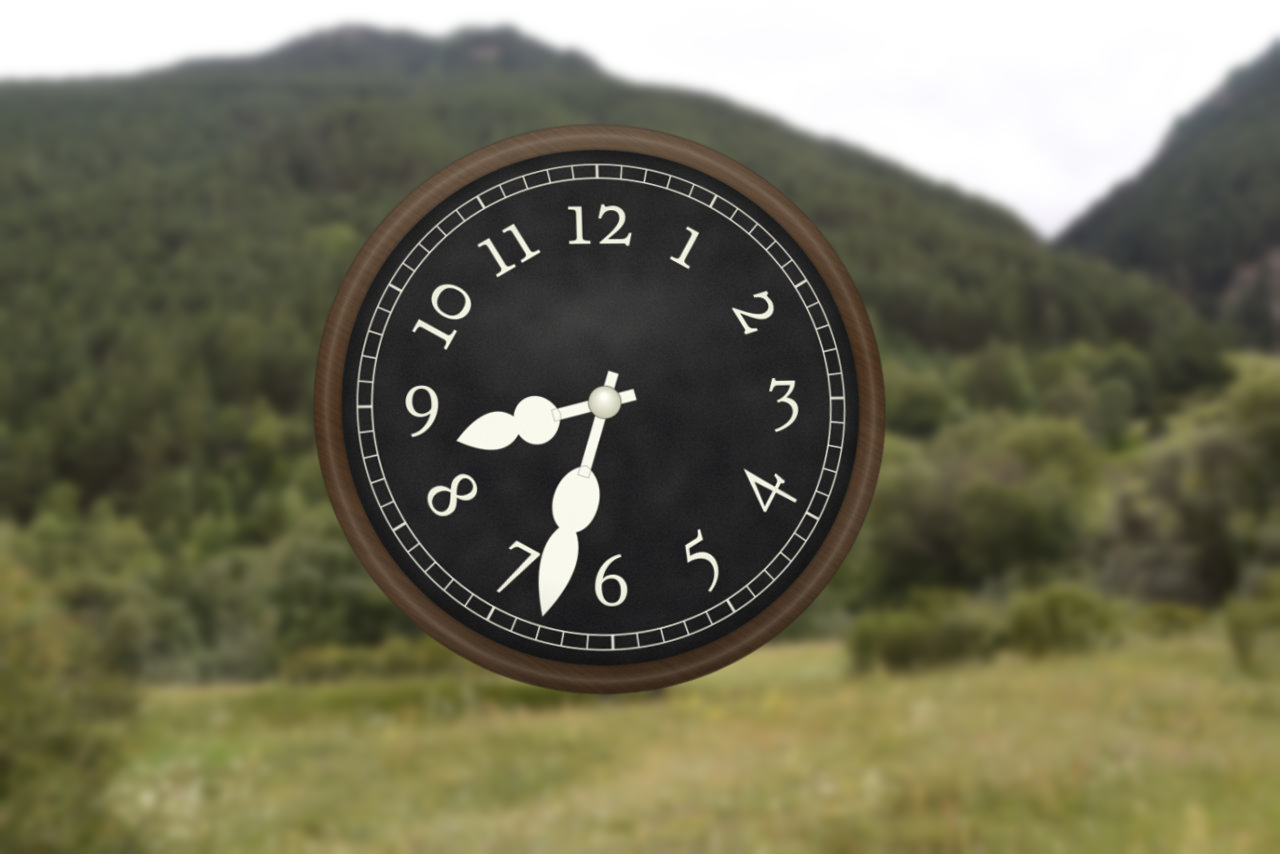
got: 8h33
